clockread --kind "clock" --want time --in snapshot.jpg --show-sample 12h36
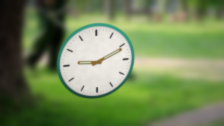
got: 9h11
